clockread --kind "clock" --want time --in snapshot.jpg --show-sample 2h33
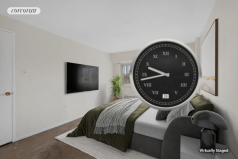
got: 9h43
